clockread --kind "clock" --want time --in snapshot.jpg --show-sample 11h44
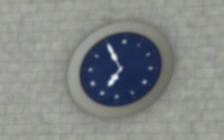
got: 6h55
